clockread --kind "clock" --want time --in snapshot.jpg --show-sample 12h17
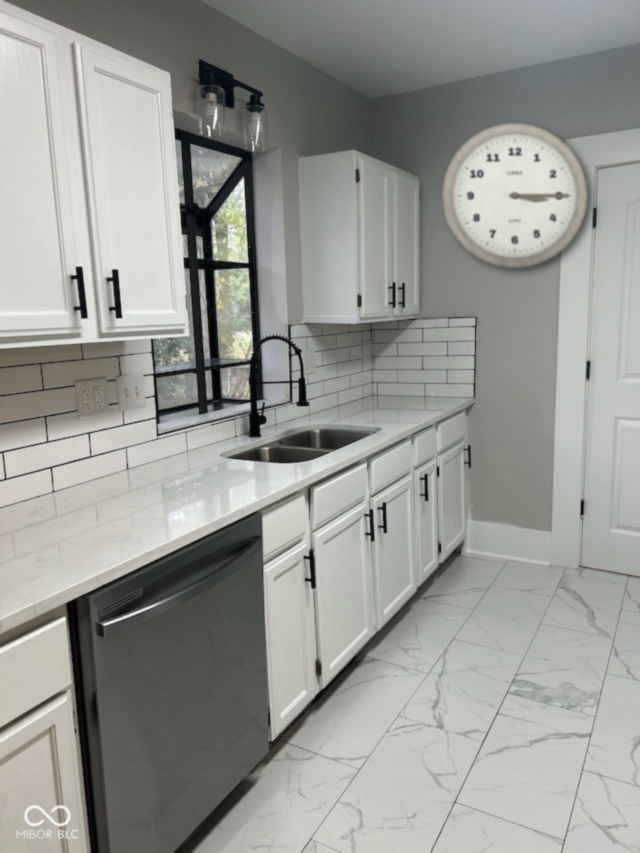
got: 3h15
